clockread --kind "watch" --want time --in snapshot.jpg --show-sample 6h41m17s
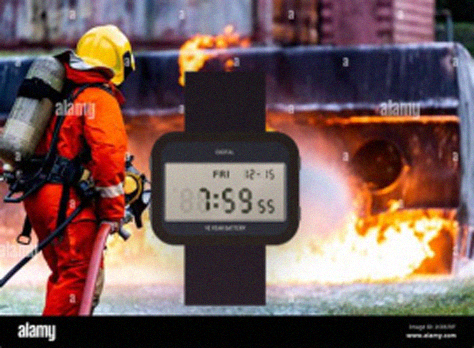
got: 7h59m55s
